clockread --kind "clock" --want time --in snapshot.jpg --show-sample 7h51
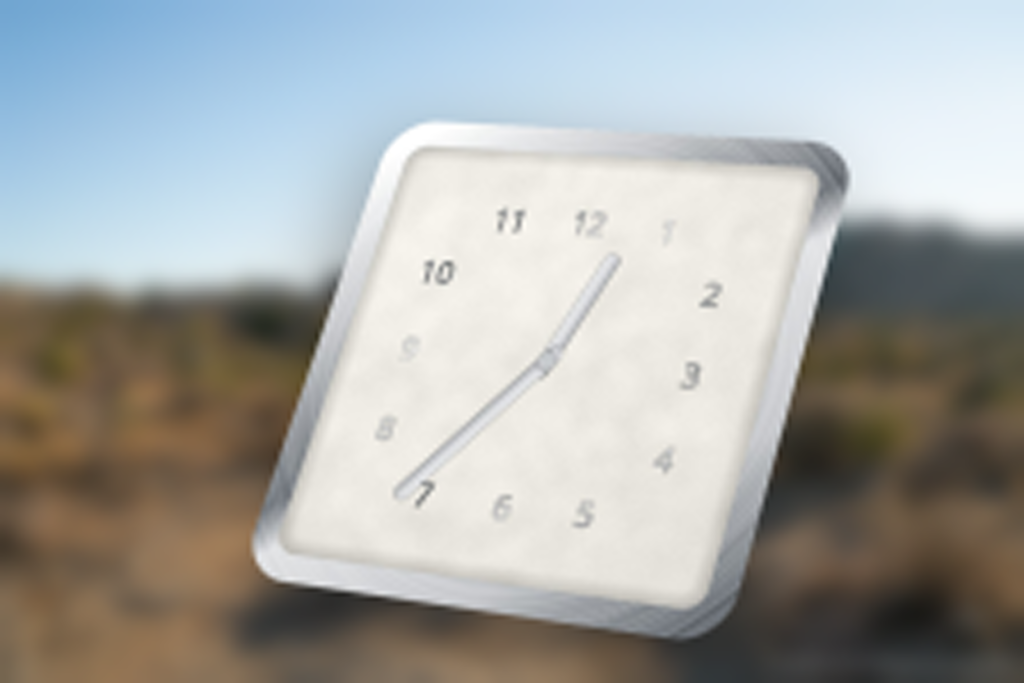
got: 12h36
